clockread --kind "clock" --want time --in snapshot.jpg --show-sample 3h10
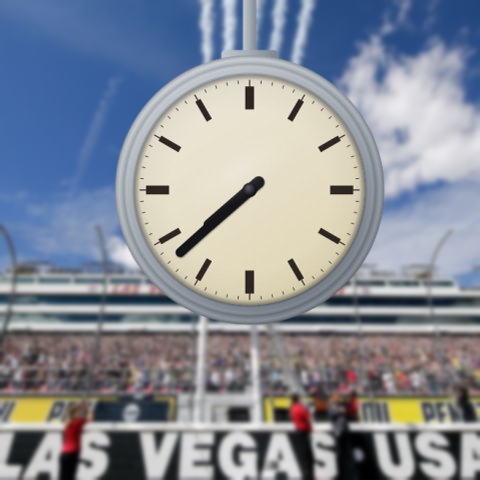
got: 7h38
